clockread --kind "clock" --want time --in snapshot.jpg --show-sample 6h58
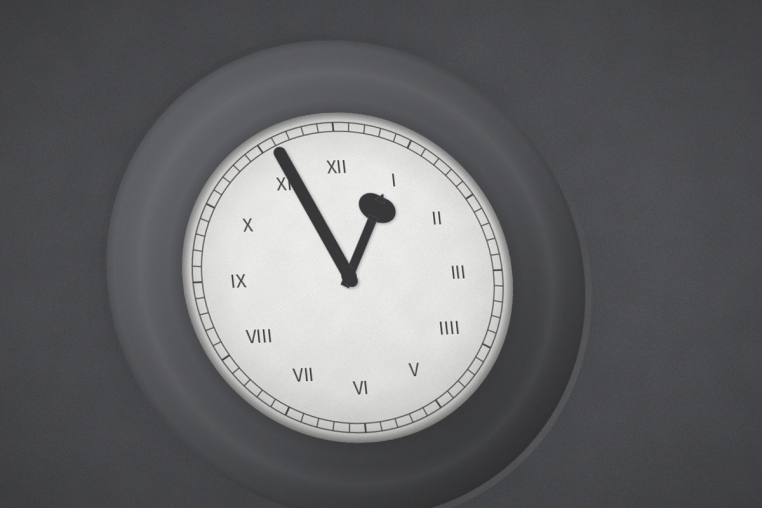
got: 12h56
